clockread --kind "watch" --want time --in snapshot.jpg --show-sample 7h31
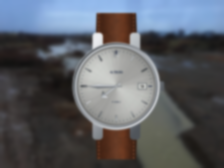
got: 7h45
